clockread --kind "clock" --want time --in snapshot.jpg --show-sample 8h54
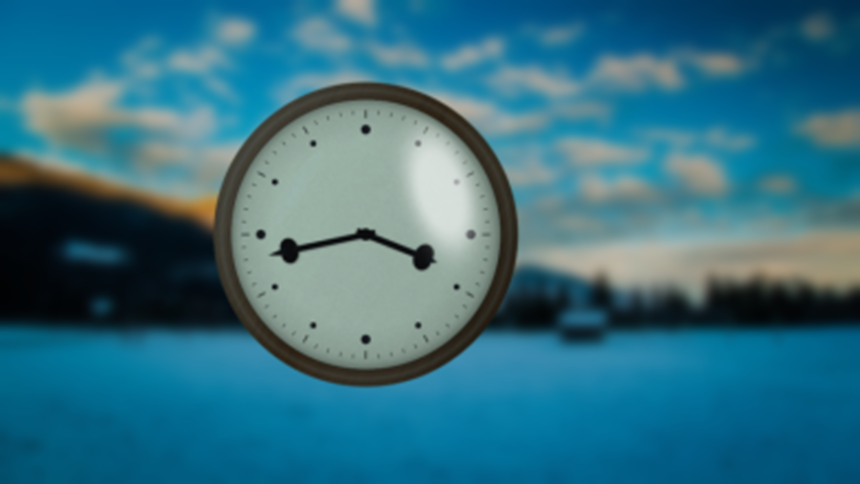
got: 3h43
